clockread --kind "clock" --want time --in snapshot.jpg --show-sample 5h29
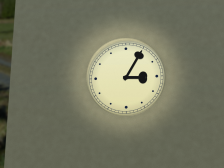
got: 3h05
